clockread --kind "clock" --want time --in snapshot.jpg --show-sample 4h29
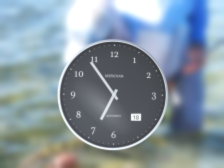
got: 6h54
